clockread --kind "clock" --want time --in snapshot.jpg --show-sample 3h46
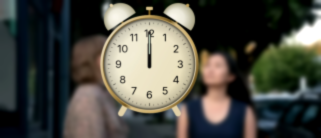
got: 12h00
